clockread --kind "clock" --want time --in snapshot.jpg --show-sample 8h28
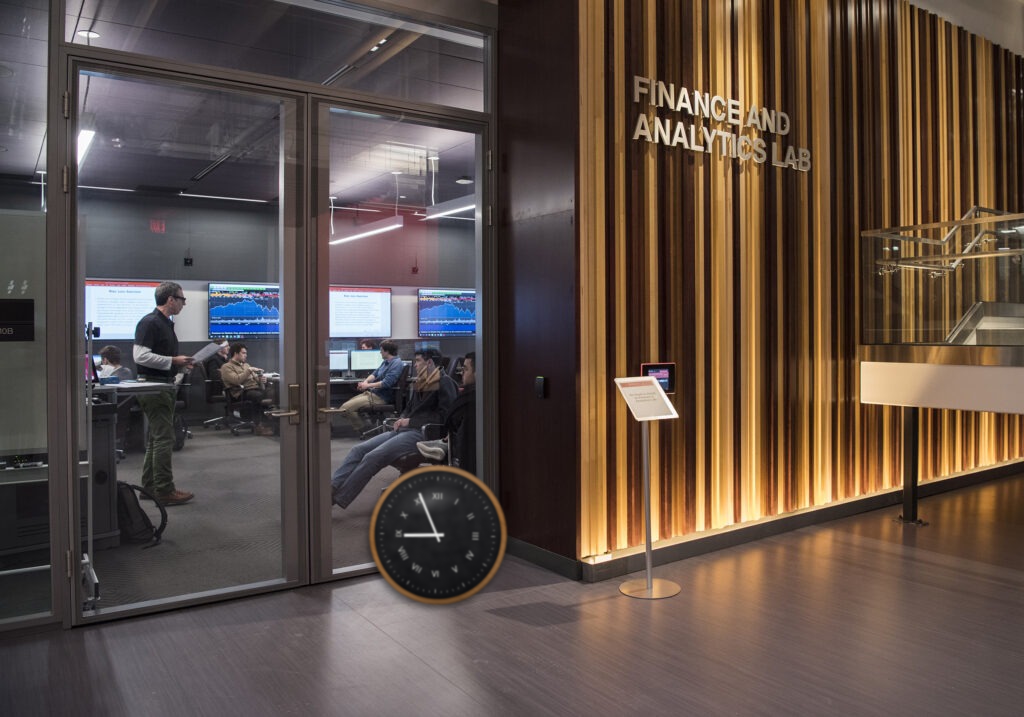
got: 8h56
